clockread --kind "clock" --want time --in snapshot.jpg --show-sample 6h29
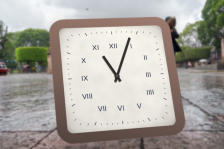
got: 11h04
